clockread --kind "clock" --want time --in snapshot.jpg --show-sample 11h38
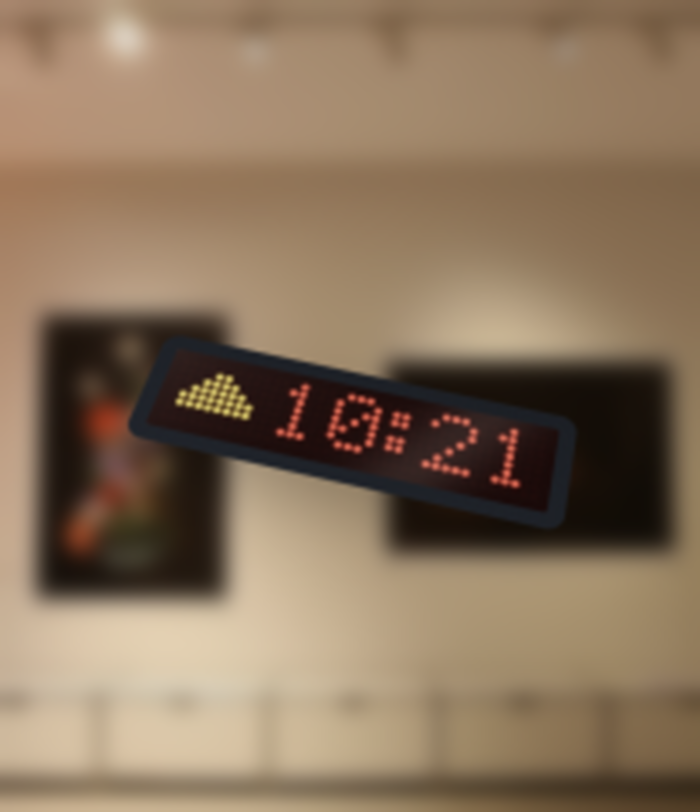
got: 10h21
